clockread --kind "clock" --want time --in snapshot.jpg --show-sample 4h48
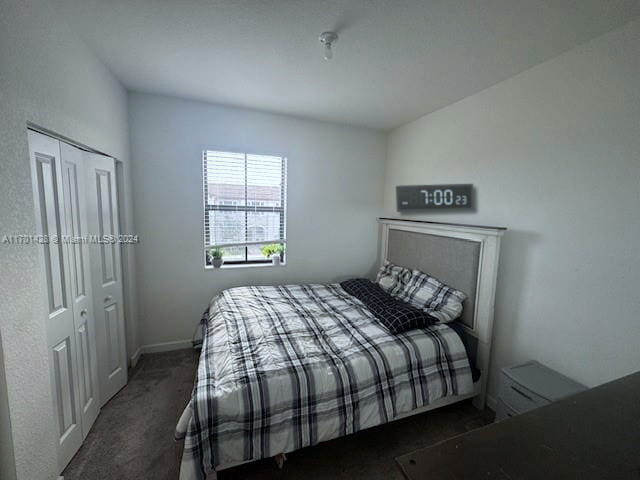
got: 7h00
